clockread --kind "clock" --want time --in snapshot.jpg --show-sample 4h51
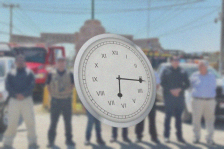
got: 6h16
